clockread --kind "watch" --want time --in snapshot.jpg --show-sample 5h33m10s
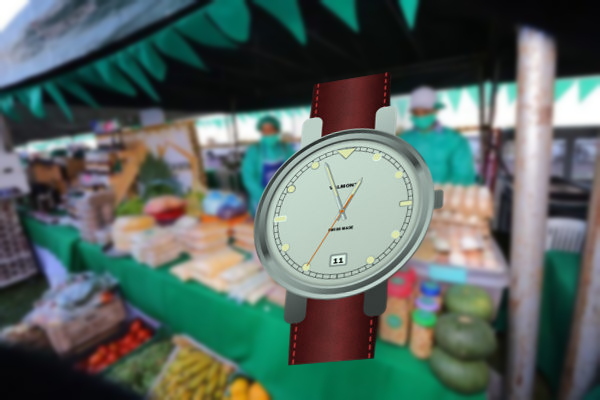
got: 12h56m35s
